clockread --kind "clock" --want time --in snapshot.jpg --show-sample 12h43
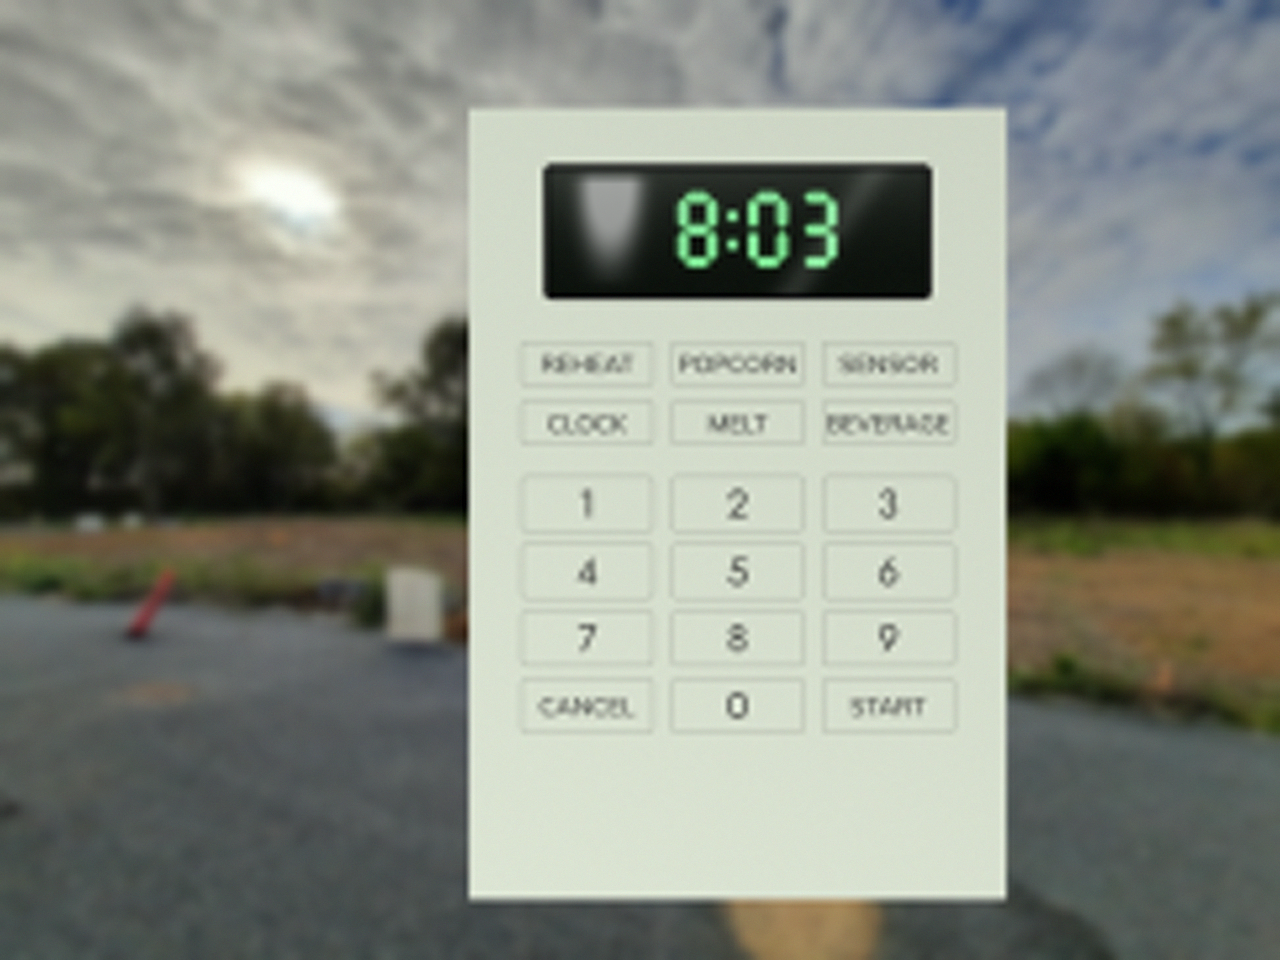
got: 8h03
